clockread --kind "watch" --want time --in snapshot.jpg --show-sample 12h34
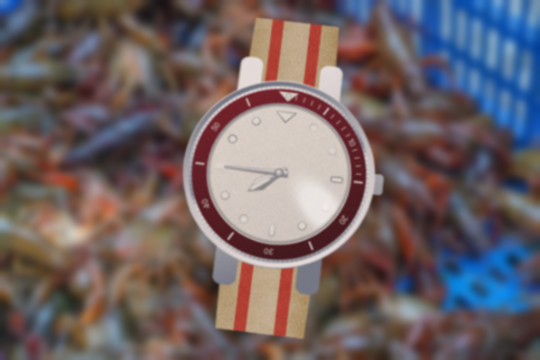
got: 7h45
